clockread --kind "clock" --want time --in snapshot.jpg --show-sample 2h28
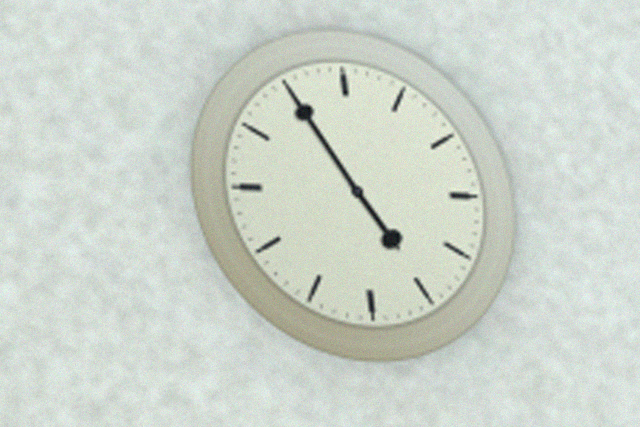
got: 4h55
